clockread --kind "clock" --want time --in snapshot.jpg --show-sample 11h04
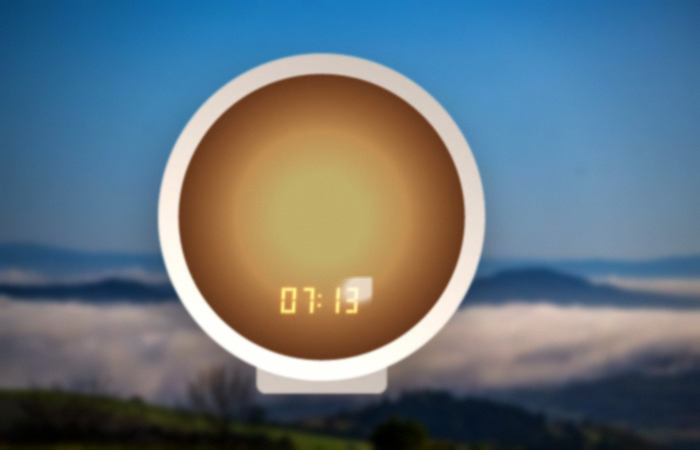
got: 7h13
